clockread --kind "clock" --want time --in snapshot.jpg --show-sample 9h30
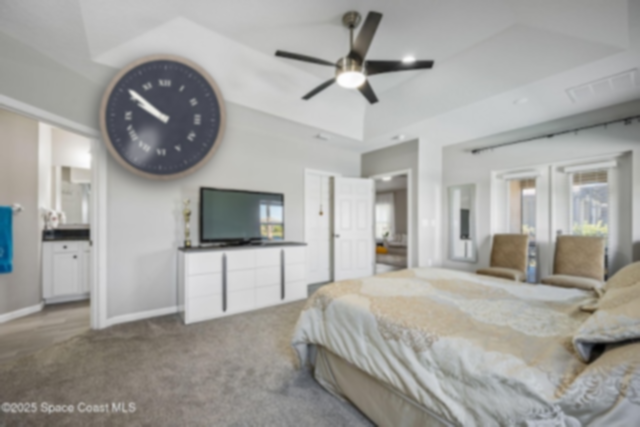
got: 9h51
